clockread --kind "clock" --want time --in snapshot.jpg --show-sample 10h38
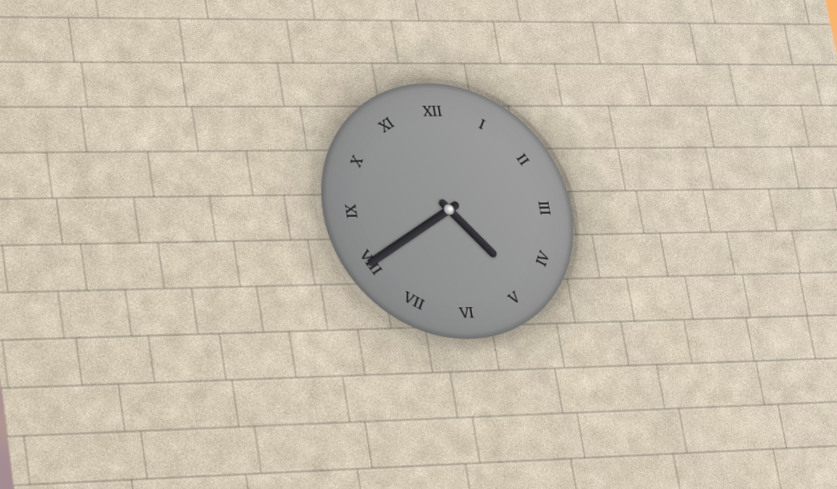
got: 4h40
